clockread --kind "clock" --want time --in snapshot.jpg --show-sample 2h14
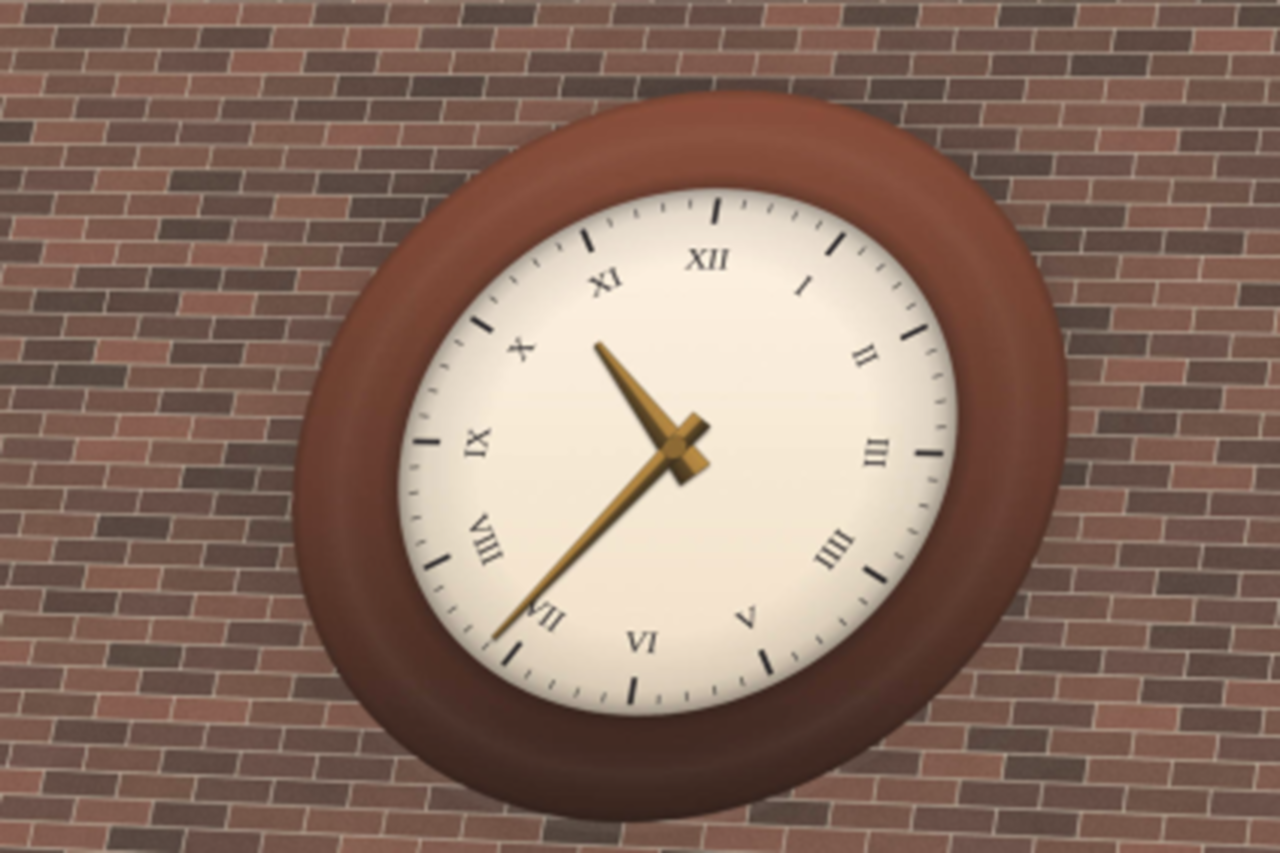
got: 10h36
